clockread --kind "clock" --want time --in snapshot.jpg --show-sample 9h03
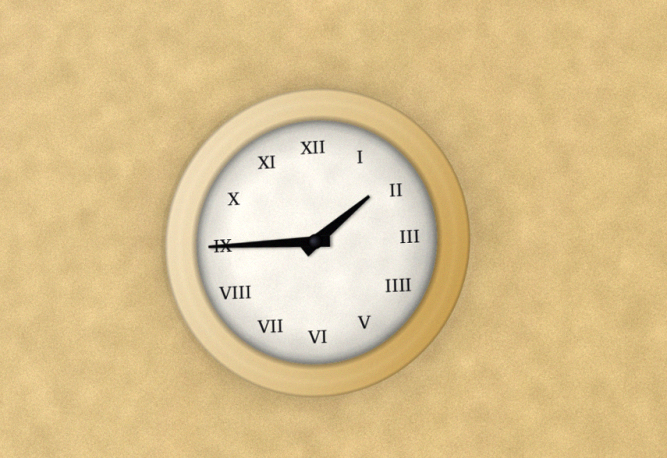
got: 1h45
